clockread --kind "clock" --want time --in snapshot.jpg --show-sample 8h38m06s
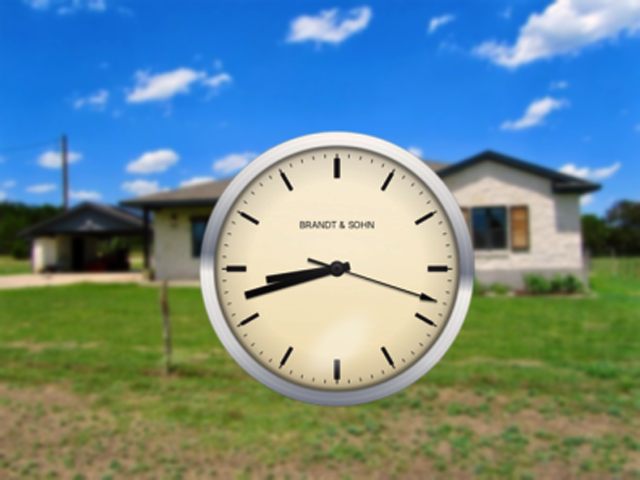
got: 8h42m18s
